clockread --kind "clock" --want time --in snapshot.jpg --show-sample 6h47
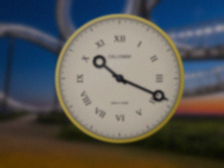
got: 10h19
